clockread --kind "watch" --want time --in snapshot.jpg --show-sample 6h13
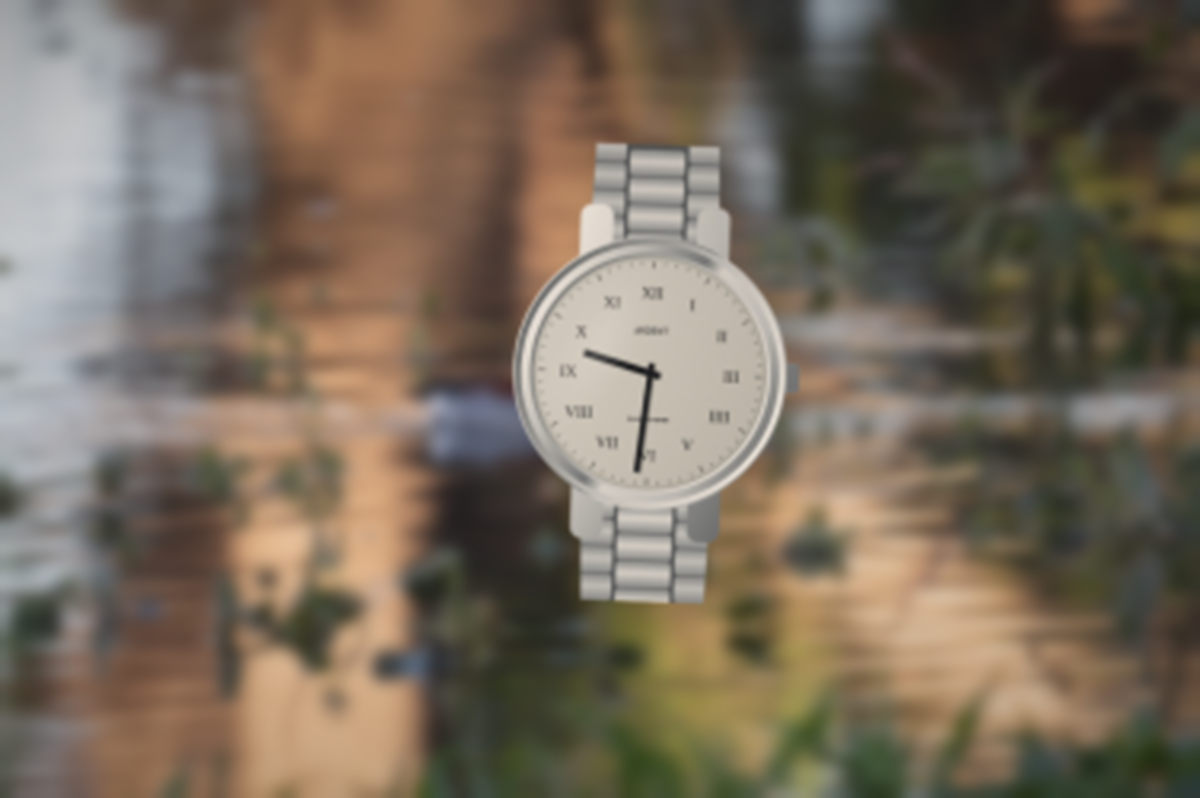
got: 9h31
